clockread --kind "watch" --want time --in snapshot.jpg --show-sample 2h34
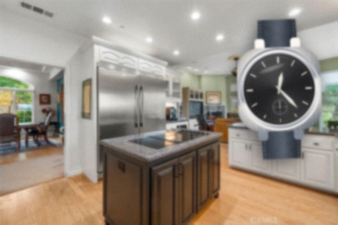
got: 12h23
